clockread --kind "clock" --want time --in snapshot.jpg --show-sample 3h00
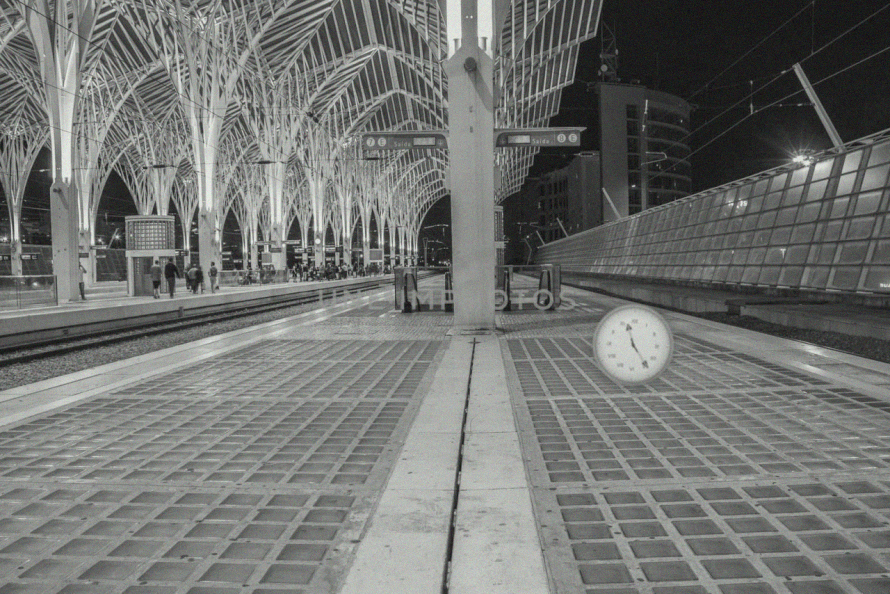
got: 11h24
